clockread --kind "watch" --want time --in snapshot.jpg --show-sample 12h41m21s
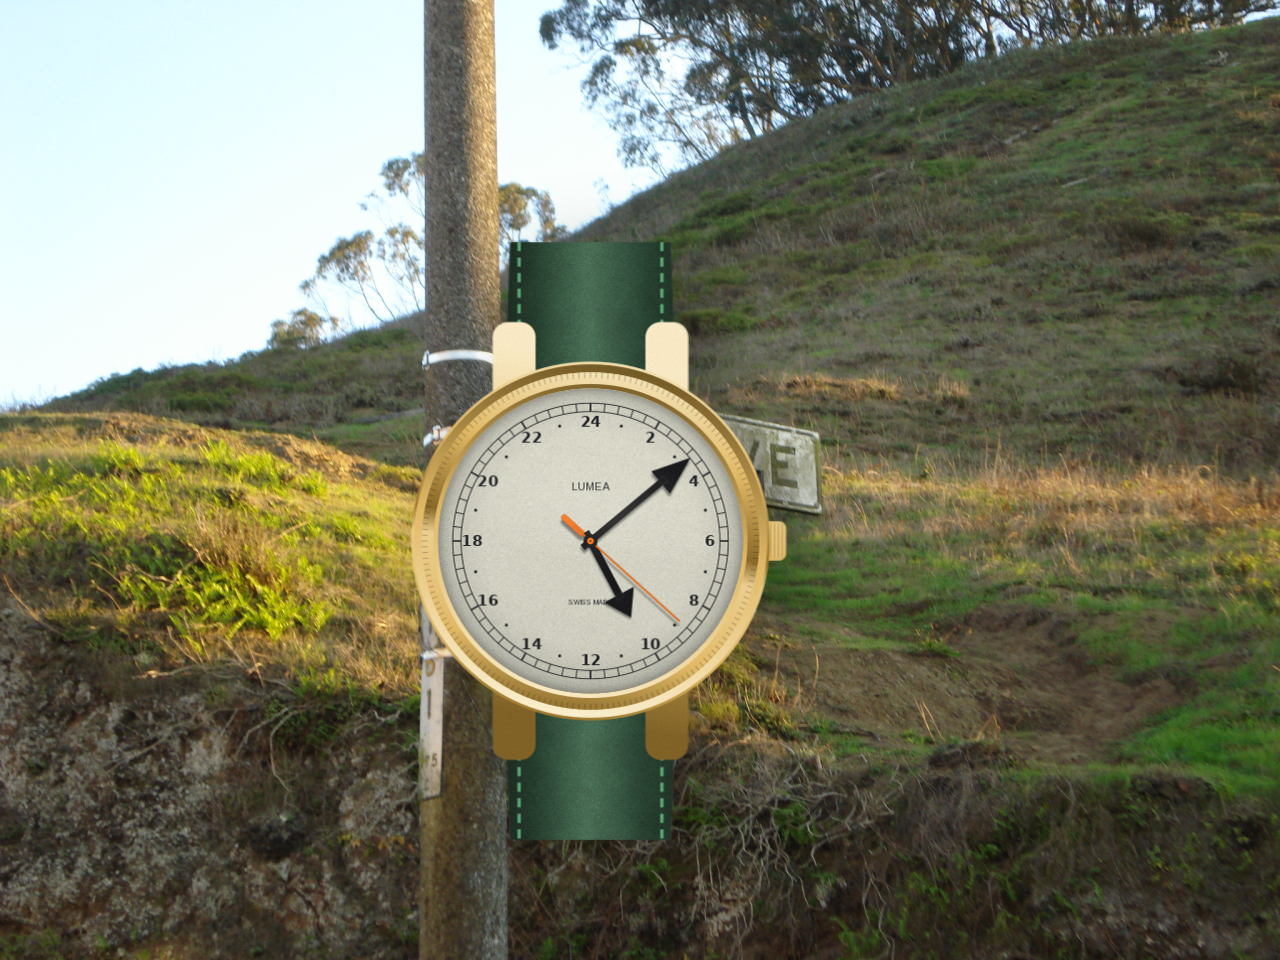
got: 10h08m22s
